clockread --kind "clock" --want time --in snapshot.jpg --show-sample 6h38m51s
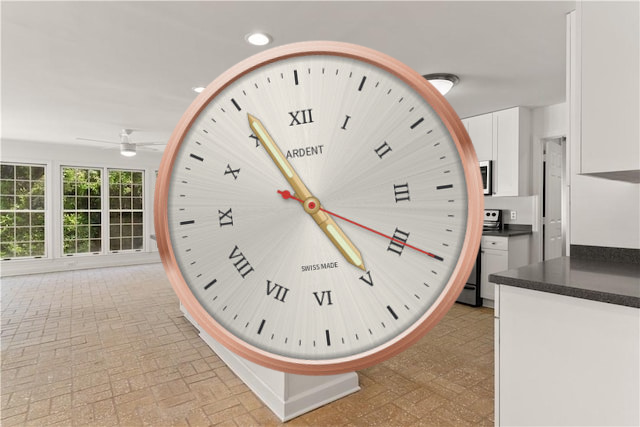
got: 4h55m20s
